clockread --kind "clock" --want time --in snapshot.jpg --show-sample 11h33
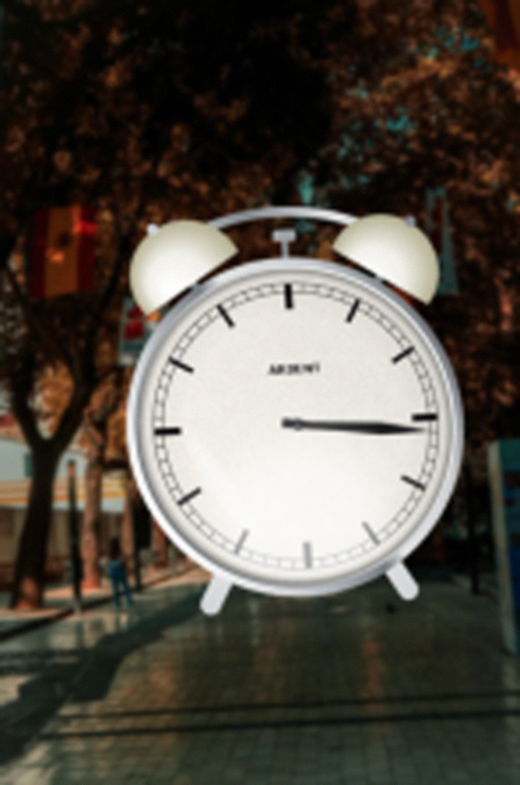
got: 3h16
